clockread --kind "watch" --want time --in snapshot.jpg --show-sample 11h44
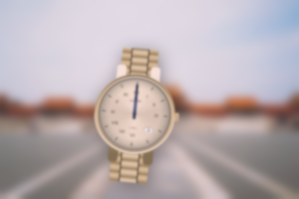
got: 12h00
